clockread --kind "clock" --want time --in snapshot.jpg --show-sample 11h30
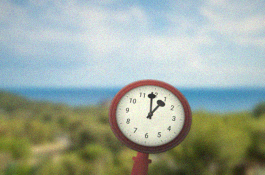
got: 12h59
